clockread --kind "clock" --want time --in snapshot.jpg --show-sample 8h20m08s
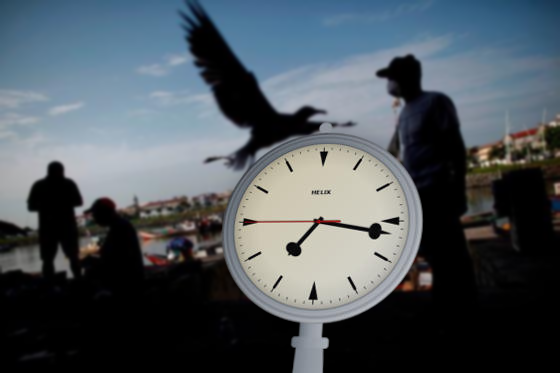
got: 7h16m45s
